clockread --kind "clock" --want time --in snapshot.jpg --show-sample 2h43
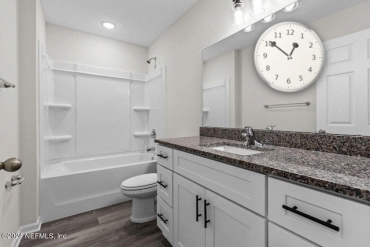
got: 12h51
